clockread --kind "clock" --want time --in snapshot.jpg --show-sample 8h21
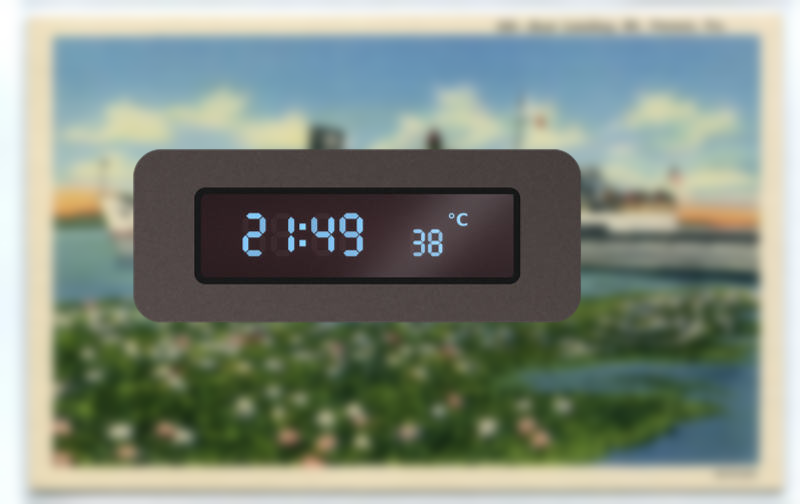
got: 21h49
